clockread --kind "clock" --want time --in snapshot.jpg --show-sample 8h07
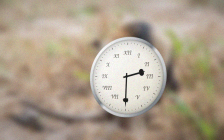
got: 2h30
